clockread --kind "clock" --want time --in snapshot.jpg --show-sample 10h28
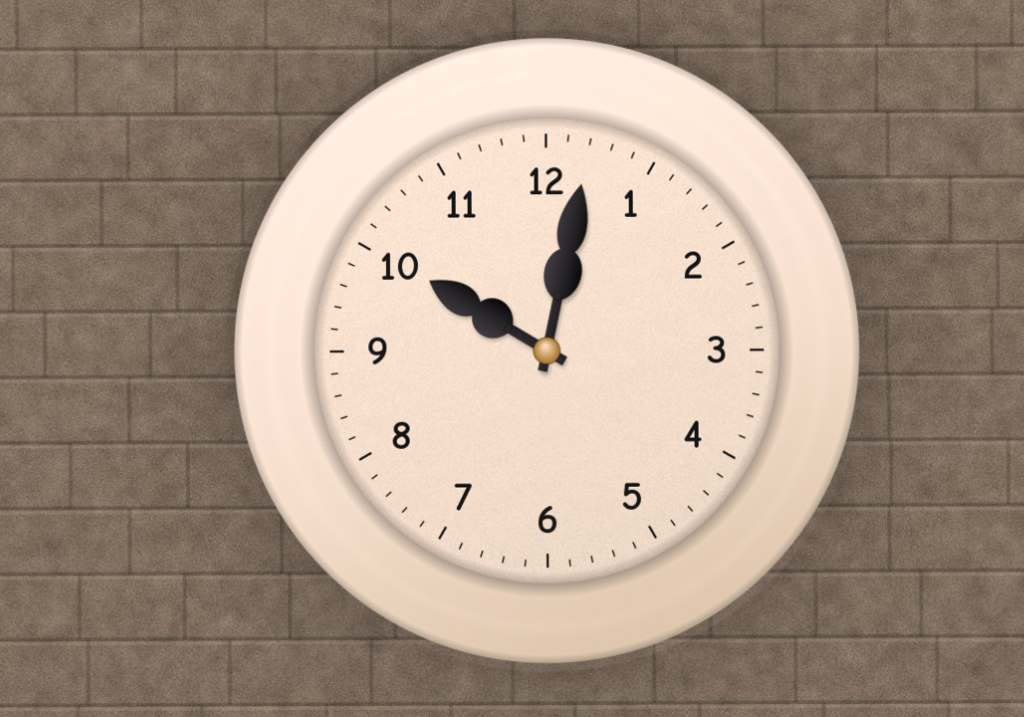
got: 10h02
